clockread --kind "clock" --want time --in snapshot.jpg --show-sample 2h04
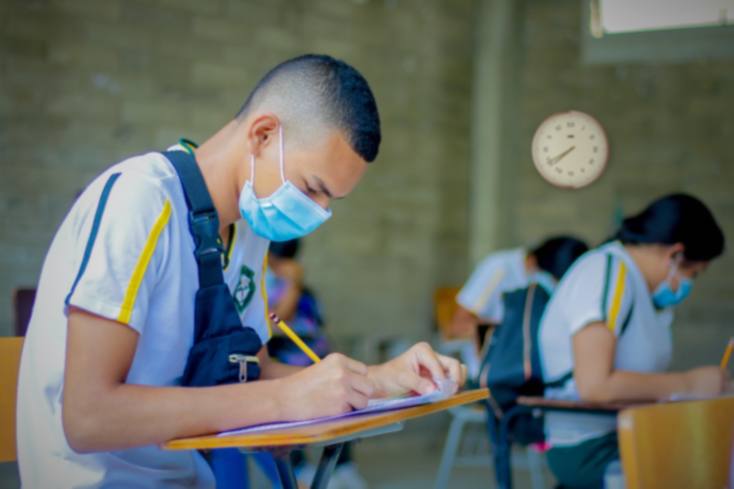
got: 7h40
